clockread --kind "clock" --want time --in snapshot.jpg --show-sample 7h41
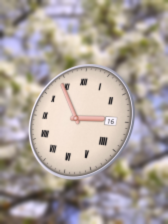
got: 2h54
